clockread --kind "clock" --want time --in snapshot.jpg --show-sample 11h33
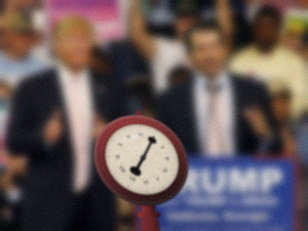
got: 7h05
